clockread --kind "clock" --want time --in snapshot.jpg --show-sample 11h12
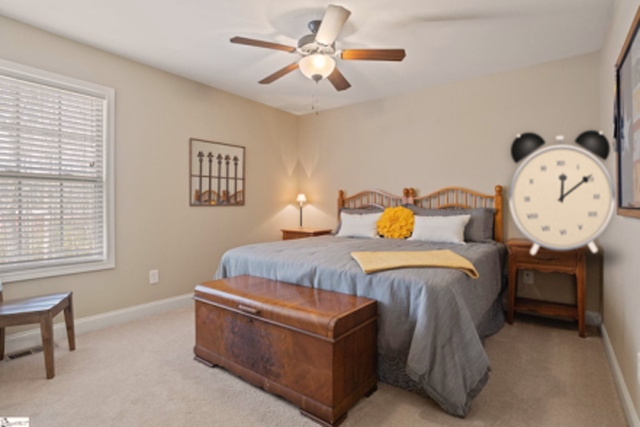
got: 12h09
